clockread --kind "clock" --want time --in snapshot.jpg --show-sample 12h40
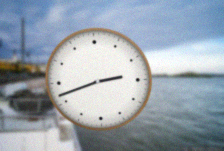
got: 2h42
